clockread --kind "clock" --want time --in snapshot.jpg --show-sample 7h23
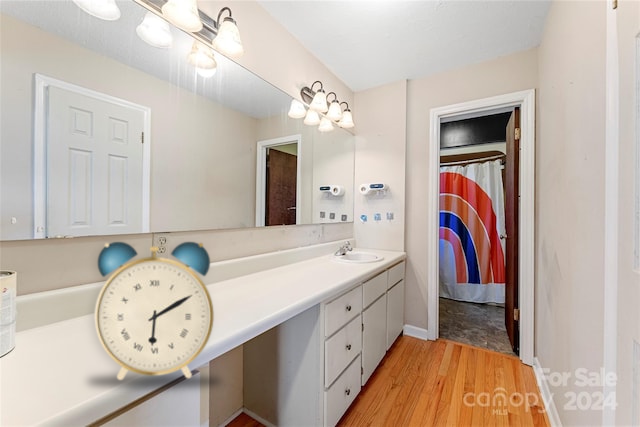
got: 6h10
